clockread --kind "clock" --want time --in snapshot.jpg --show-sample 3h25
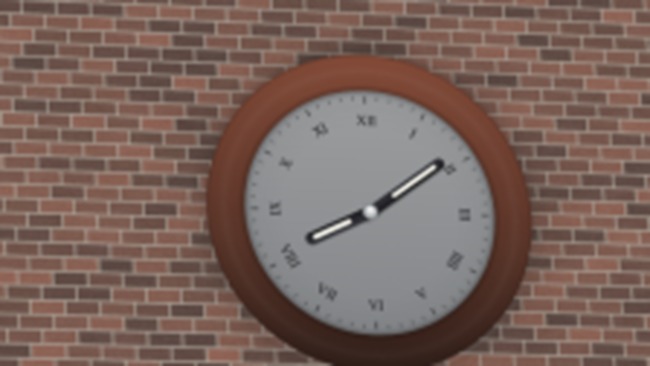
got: 8h09
